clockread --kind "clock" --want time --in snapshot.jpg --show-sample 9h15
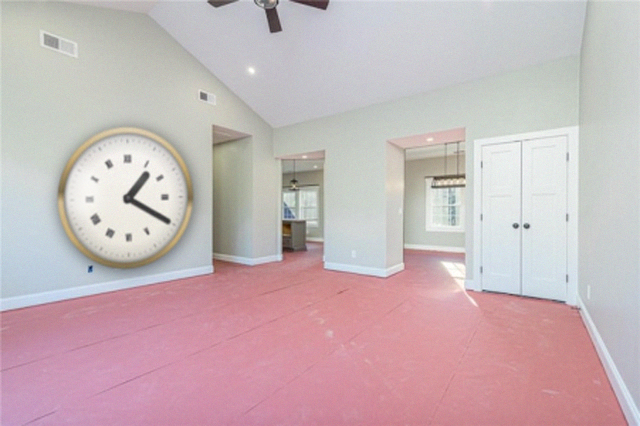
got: 1h20
